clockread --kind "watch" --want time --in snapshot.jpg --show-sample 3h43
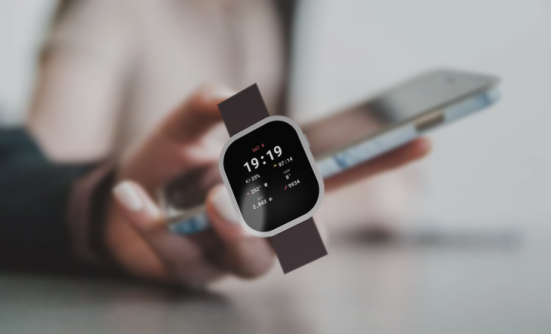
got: 19h19
